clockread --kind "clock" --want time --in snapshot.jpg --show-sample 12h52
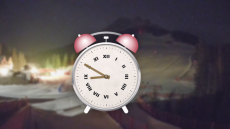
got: 8h50
